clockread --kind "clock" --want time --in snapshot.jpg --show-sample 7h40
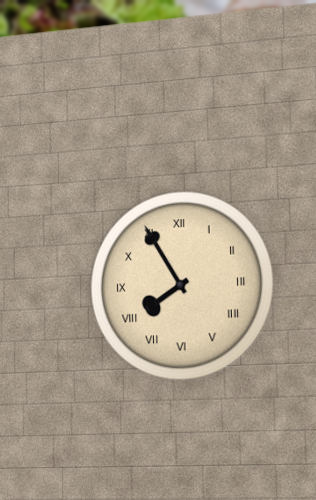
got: 7h55
